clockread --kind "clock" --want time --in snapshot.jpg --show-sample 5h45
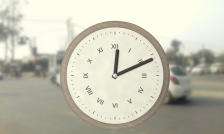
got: 12h11
